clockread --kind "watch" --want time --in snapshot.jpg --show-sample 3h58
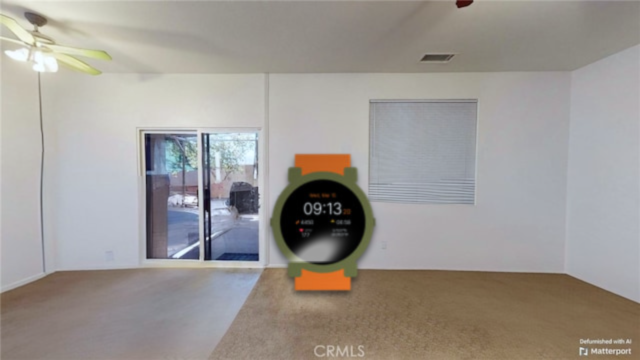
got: 9h13
